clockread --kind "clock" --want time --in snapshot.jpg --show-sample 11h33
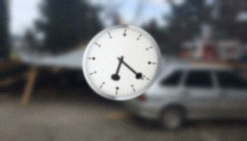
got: 6h21
